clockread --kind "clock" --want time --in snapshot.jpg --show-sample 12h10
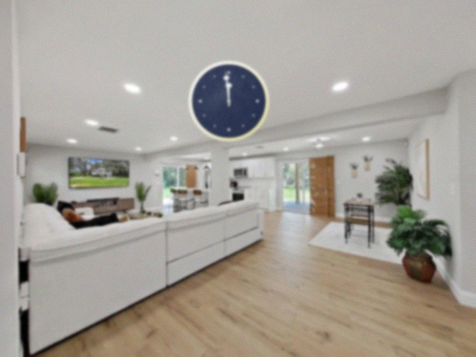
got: 11h59
